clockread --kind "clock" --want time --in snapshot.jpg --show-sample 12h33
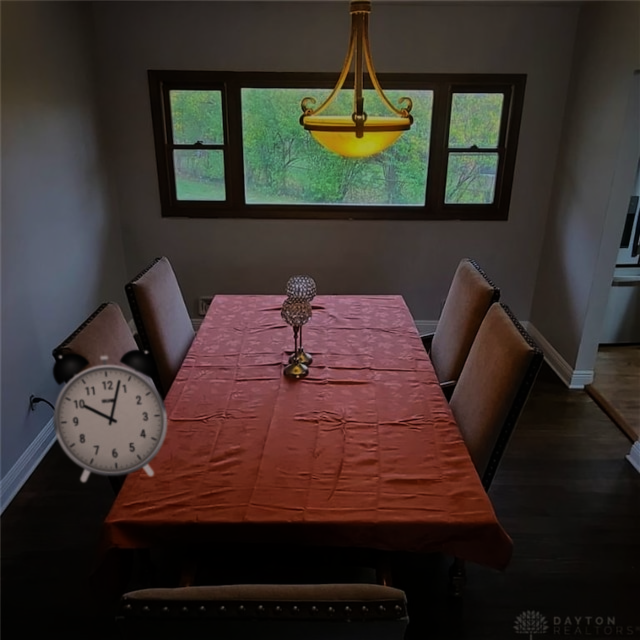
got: 10h03
